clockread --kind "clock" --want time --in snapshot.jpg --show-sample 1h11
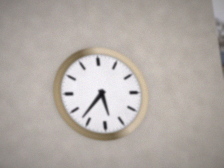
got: 5h37
